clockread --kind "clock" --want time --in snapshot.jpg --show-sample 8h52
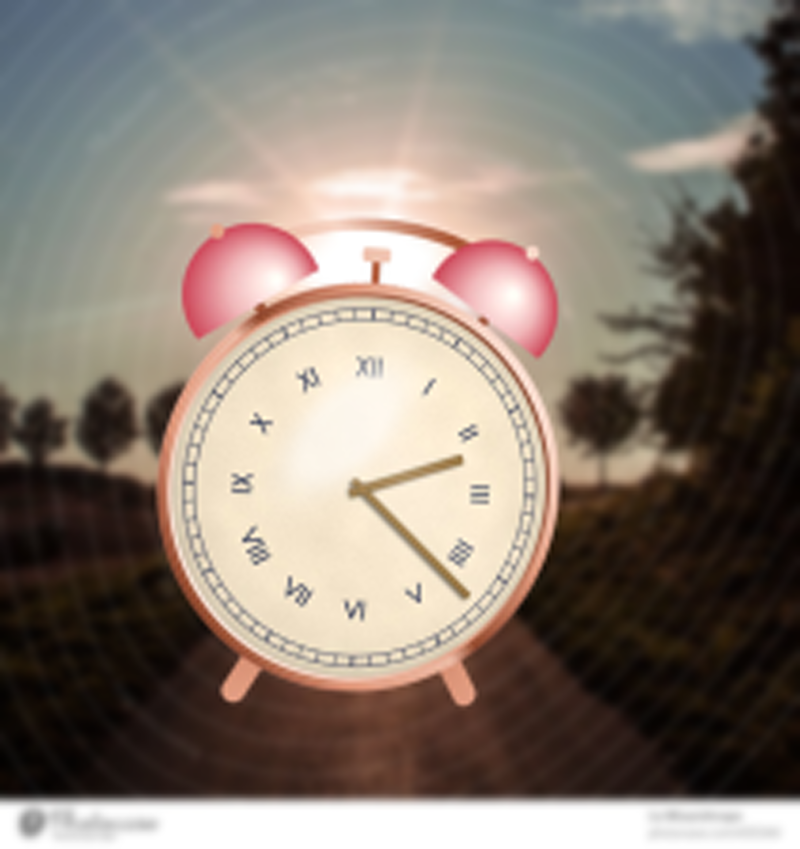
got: 2h22
